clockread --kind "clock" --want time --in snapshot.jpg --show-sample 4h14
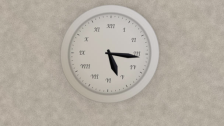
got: 5h16
